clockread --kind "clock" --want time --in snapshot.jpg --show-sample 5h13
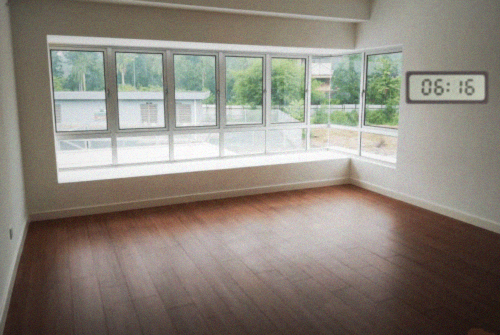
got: 6h16
